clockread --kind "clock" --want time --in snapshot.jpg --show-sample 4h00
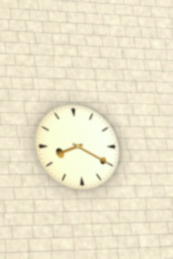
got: 8h20
